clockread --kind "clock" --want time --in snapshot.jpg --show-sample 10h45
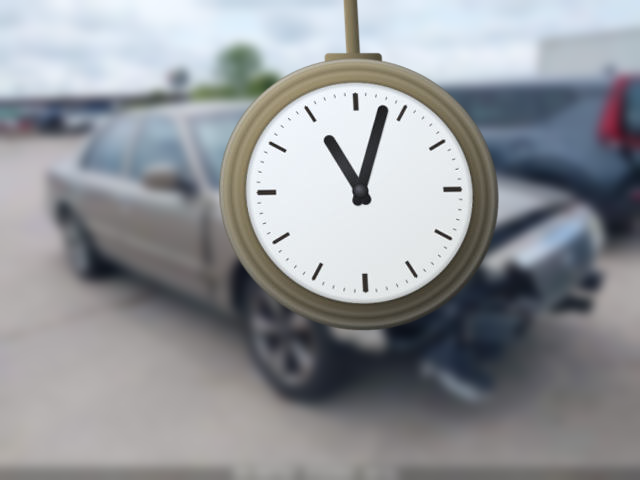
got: 11h03
